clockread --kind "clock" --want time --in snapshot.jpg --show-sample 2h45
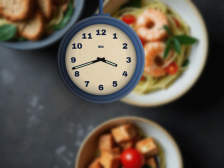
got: 3h42
